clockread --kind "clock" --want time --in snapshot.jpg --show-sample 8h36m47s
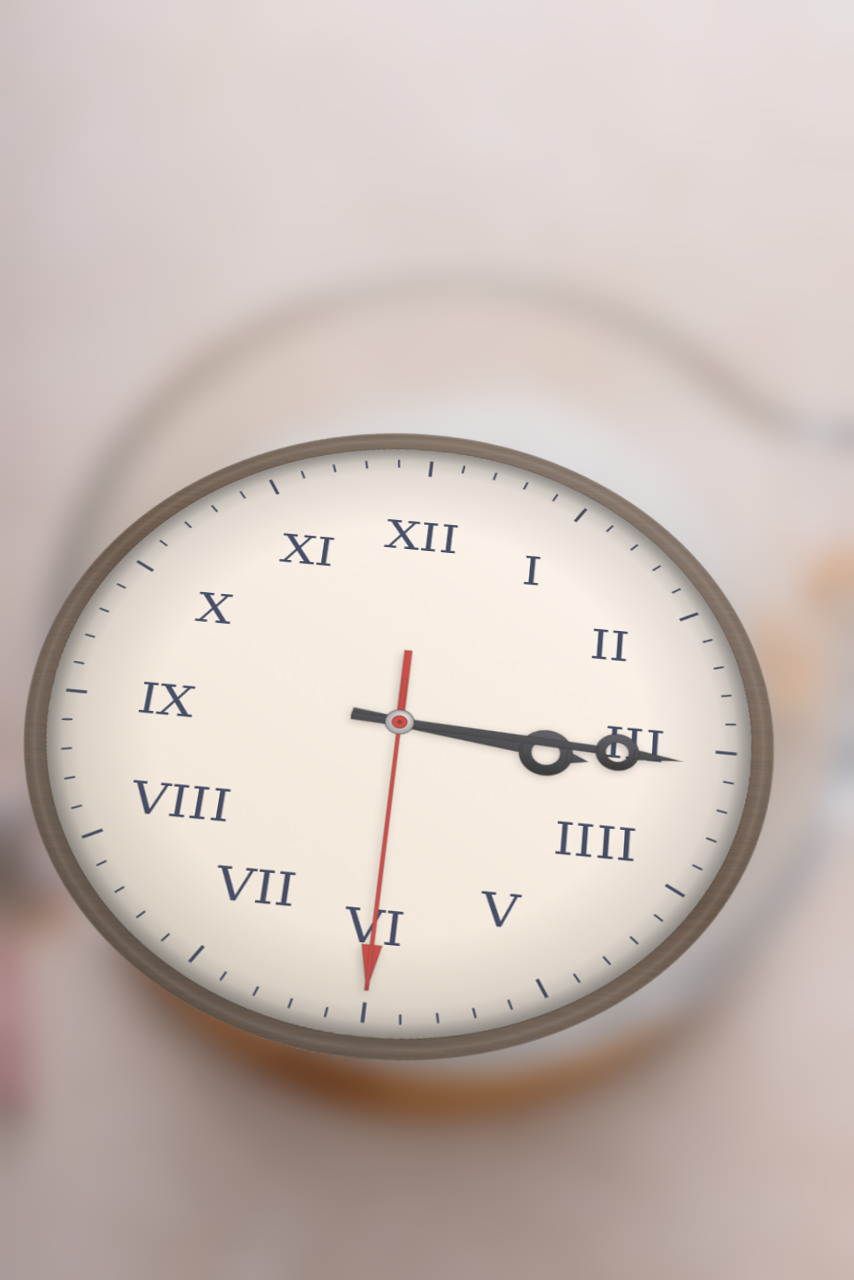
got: 3h15m30s
